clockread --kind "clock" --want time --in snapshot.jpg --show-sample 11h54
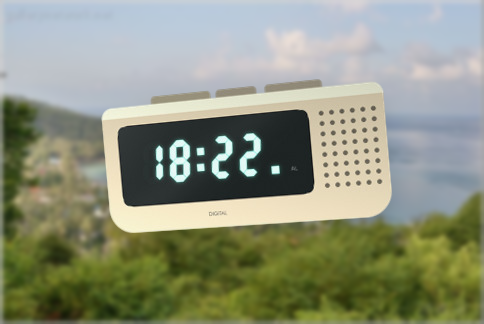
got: 18h22
